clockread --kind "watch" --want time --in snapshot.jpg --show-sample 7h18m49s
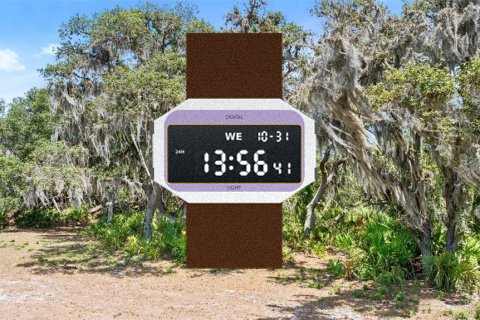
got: 13h56m41s
